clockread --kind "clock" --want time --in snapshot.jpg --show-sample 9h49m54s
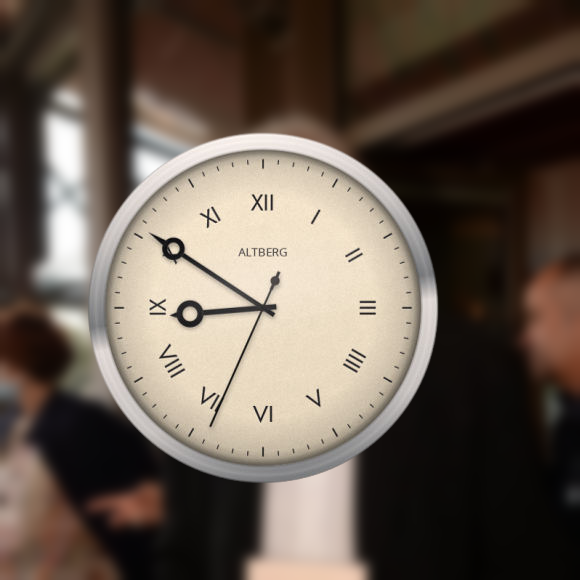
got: 8h50m34s
